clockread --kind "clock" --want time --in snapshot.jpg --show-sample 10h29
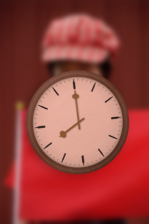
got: 8h00
